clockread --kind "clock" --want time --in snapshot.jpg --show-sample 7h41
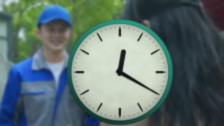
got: 12h20
